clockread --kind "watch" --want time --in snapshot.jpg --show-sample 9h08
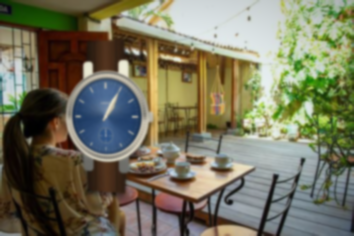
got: 1h05
